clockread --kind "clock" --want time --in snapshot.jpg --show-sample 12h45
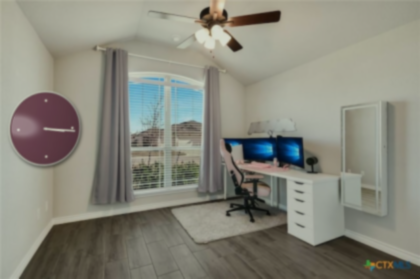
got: 3h16
